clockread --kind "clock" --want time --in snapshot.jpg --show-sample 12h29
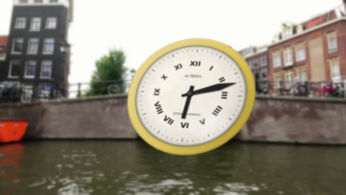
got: 6h12
